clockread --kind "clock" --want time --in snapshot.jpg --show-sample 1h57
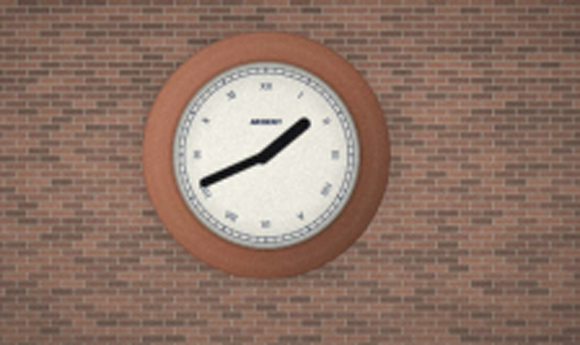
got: 1h41
